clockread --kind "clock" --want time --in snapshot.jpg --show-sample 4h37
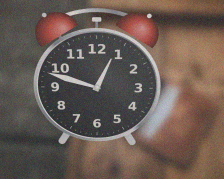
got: 12h48
